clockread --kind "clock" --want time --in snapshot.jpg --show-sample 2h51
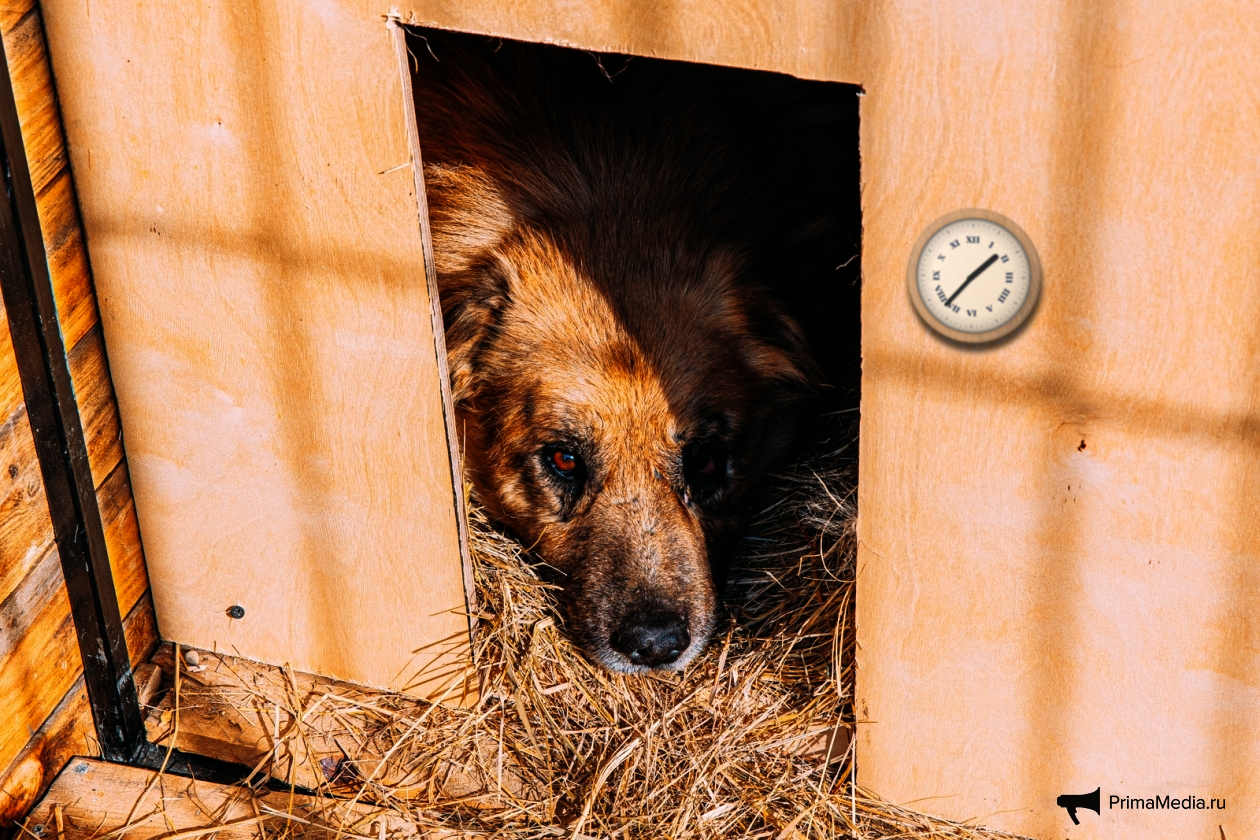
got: 1h37
